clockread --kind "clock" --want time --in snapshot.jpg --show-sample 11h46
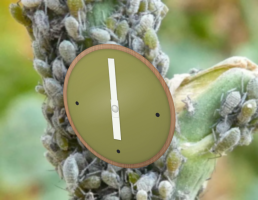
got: 6h00
